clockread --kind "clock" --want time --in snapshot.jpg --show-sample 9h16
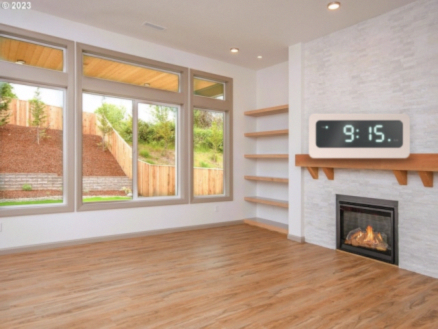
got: 9h15
